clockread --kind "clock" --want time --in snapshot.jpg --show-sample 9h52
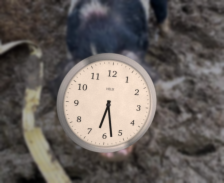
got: 6h28
